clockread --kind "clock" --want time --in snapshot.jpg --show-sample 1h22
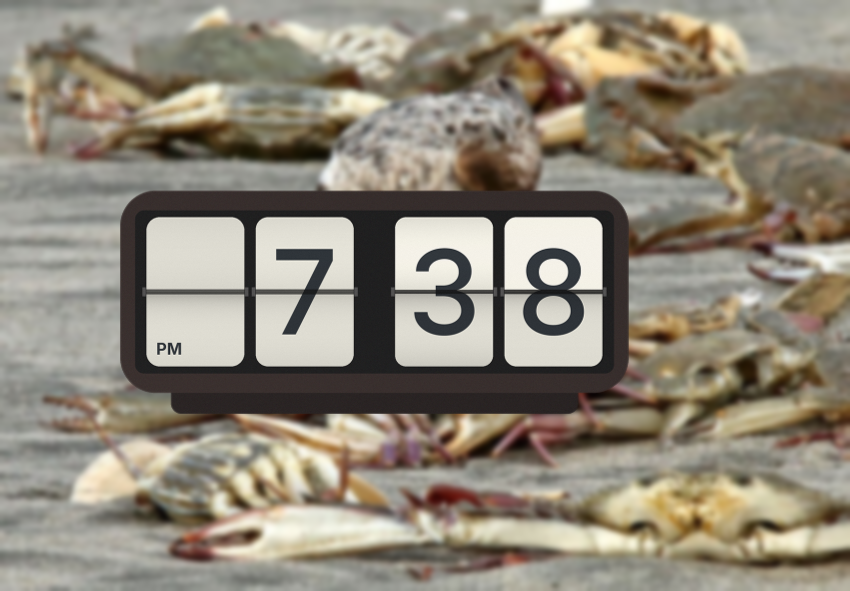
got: 7h38
